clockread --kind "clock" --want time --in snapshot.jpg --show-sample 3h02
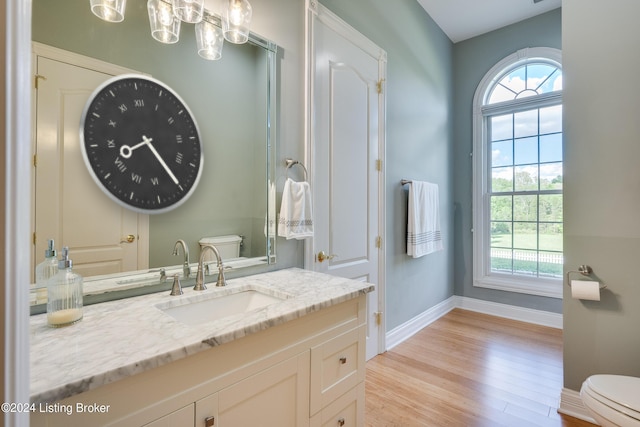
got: 8h25
